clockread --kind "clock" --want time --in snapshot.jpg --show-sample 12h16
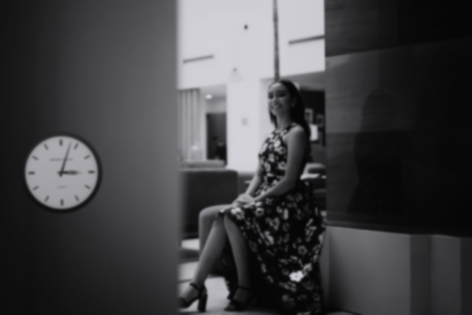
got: 3h03
